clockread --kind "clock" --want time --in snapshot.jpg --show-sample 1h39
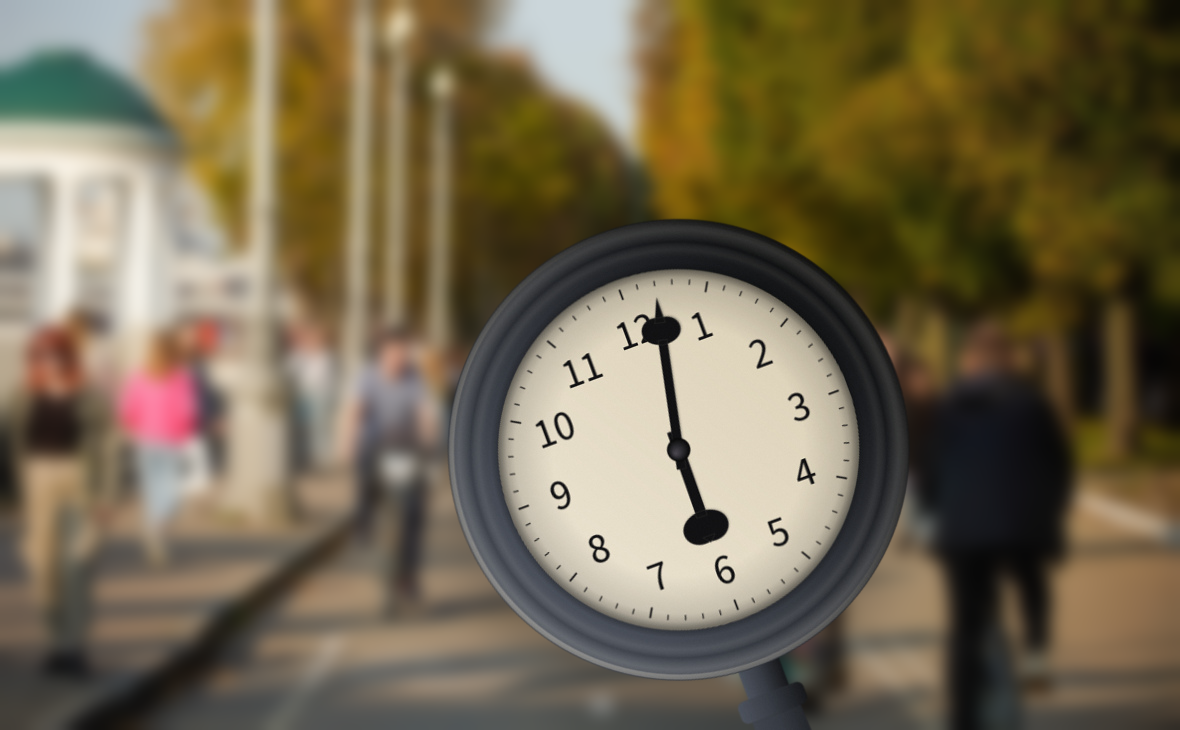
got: 6h02
